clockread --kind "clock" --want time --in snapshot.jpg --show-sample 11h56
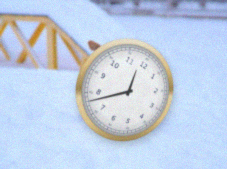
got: 11h38
